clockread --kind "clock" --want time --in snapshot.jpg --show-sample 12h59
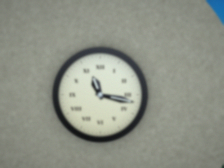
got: 11h17
